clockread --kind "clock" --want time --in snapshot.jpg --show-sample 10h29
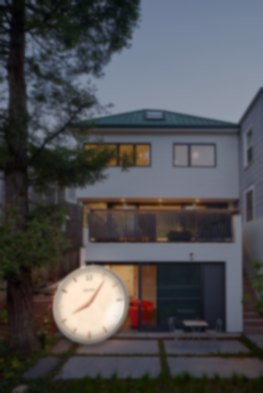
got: 8h06
